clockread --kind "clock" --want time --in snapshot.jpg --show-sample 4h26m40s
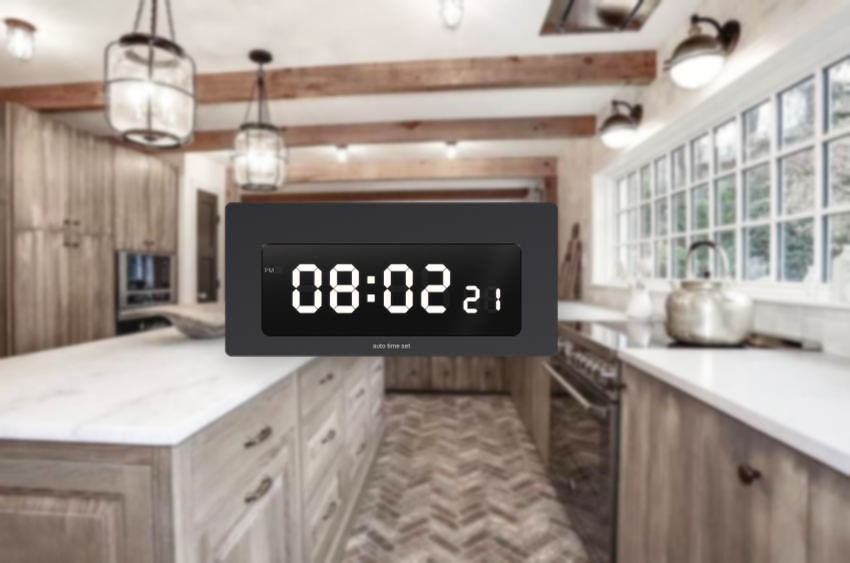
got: 8h02m21s
